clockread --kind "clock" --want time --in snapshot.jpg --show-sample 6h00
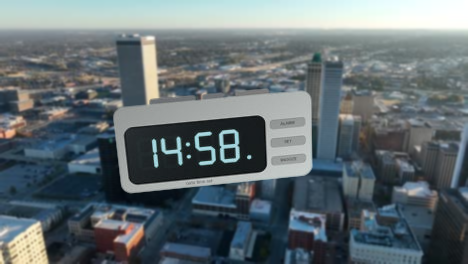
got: 14h58
